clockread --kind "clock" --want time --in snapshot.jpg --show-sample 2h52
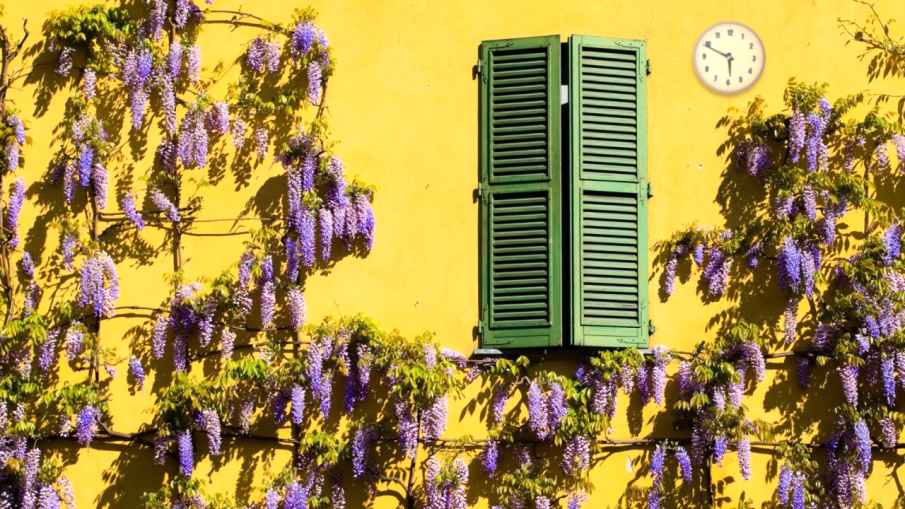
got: 5h49
